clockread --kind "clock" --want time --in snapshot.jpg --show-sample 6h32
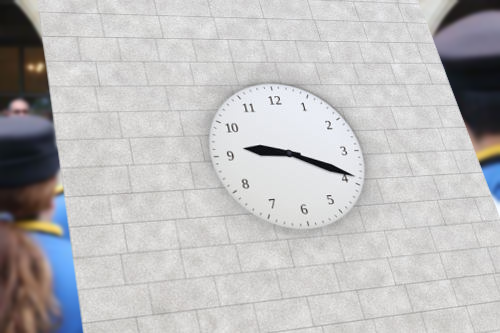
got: 9h19
